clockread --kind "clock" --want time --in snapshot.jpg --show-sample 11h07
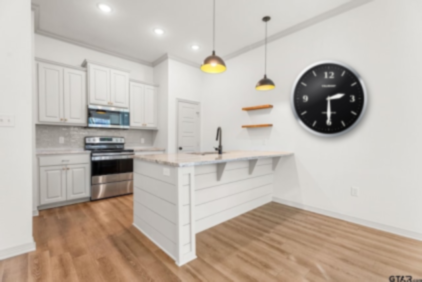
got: 2h30
